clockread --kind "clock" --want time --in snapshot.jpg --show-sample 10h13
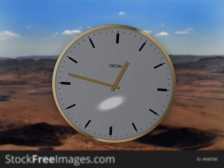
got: 12h47
